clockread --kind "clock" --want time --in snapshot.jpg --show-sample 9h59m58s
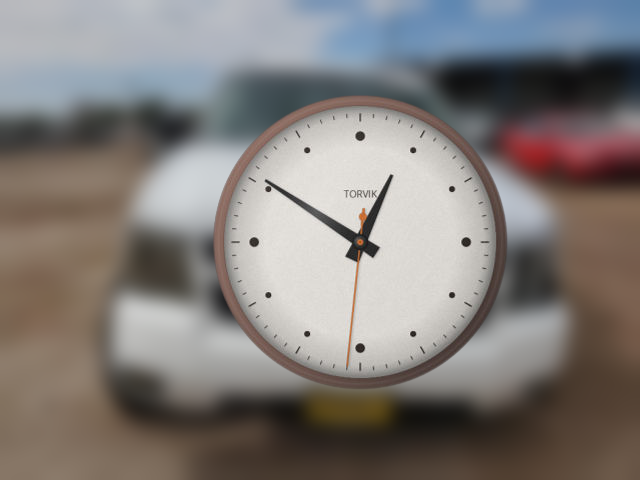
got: 12h50m31s
